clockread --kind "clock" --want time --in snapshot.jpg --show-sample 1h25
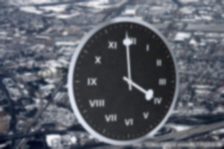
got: 3h59
